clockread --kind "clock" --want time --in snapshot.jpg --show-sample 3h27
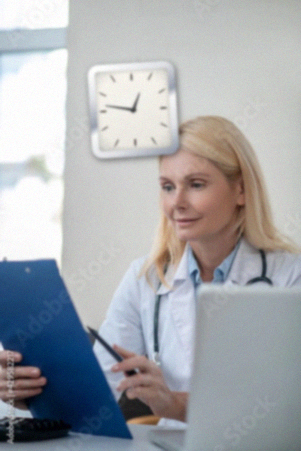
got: 12h47
